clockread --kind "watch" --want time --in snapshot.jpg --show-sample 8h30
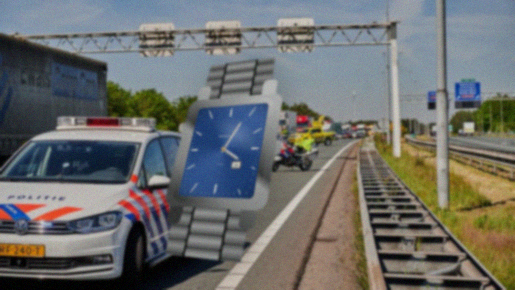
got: 4h04
